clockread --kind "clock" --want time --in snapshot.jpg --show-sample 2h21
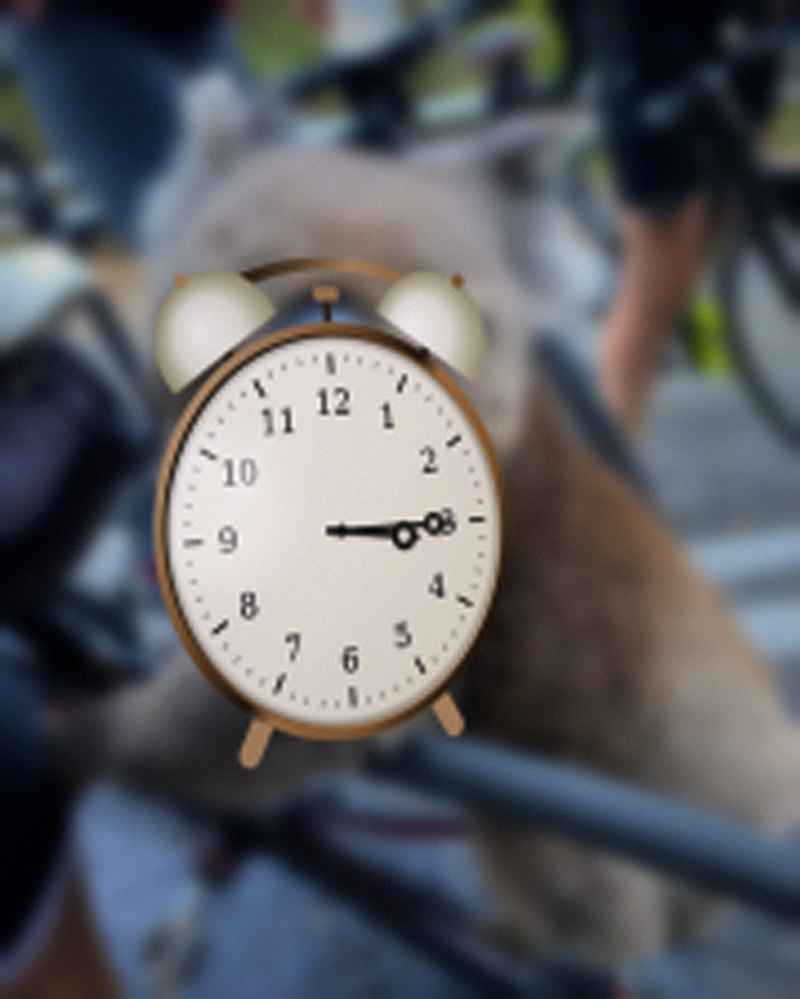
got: 3h15
